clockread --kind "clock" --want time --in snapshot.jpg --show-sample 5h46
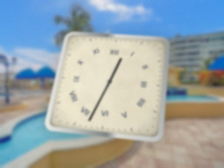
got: 12h33
